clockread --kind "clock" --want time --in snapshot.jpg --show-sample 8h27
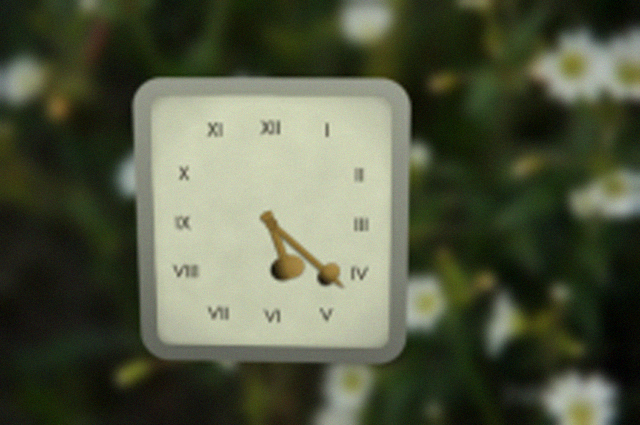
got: 5h22
